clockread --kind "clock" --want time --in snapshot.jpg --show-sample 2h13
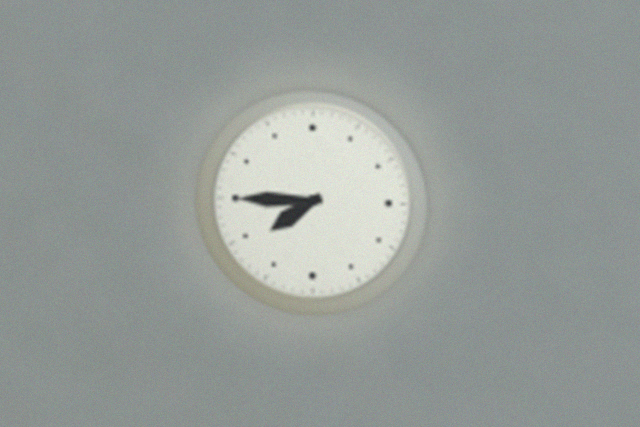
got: 7h45
